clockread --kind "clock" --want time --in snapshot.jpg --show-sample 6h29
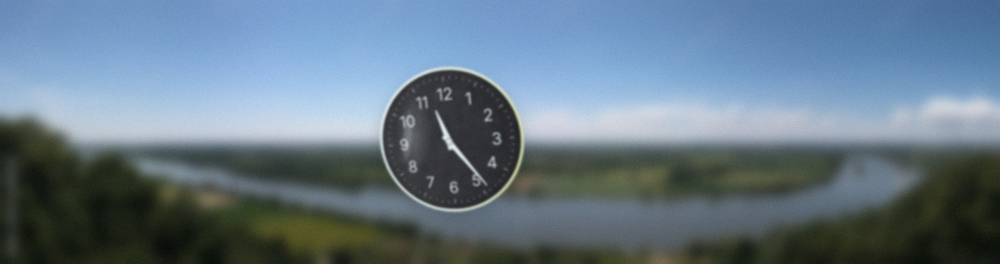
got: 11h24
